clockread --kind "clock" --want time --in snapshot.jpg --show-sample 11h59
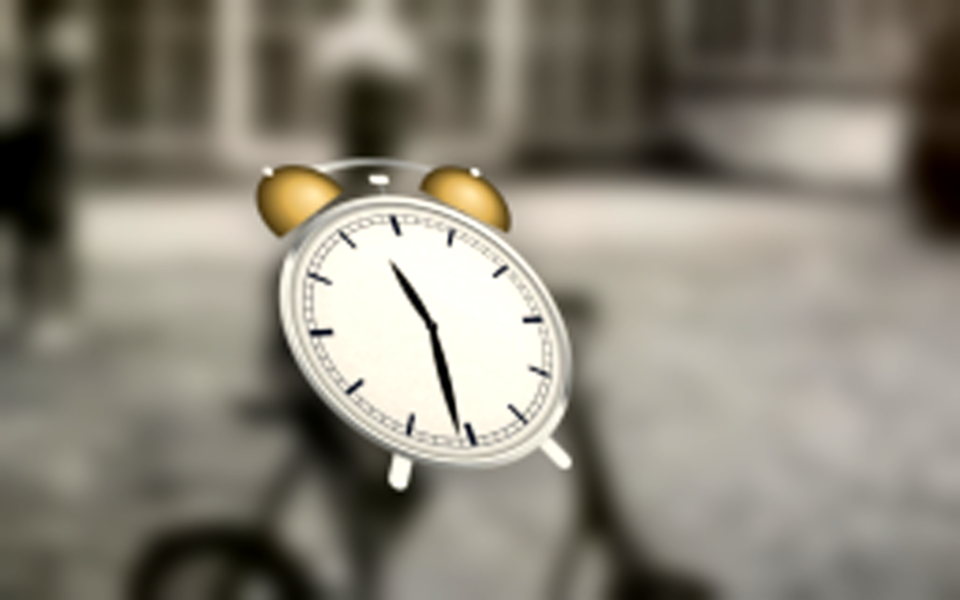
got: 11h31
